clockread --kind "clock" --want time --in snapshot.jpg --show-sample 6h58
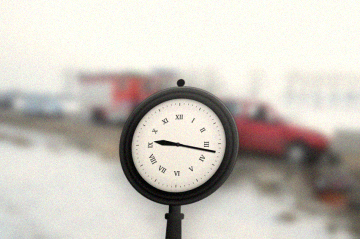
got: 9h17
